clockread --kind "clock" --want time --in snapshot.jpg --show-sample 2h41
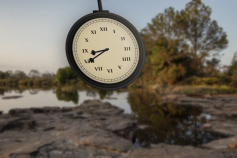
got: 8h40
